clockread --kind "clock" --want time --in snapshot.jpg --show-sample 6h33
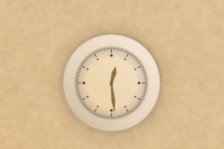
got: 12h29
